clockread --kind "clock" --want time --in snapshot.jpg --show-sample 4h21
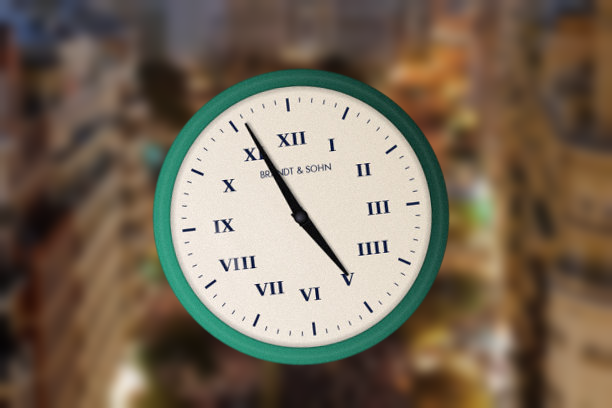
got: 4h56
